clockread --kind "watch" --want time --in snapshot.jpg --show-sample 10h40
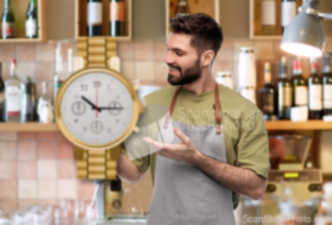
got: 10h15
